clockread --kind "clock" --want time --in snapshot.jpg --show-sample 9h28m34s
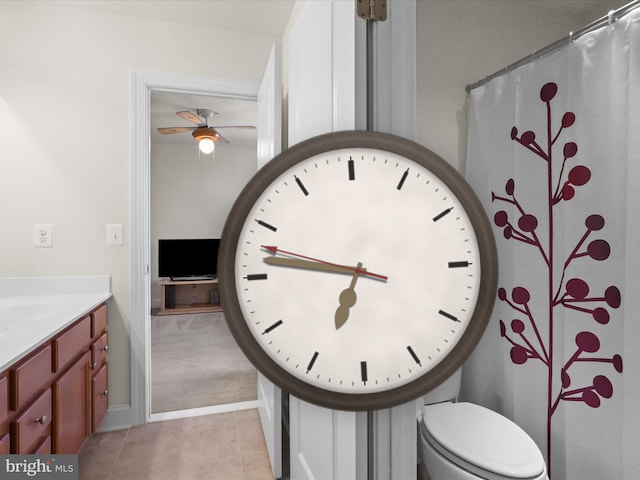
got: 6h46m48s
